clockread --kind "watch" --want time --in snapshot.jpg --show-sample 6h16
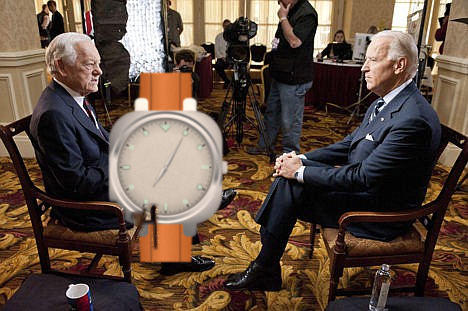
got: 7h05
